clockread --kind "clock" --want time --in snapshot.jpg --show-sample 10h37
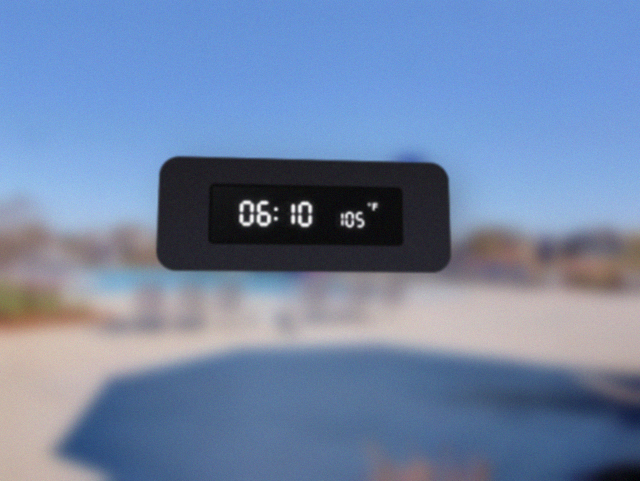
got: 6h10
